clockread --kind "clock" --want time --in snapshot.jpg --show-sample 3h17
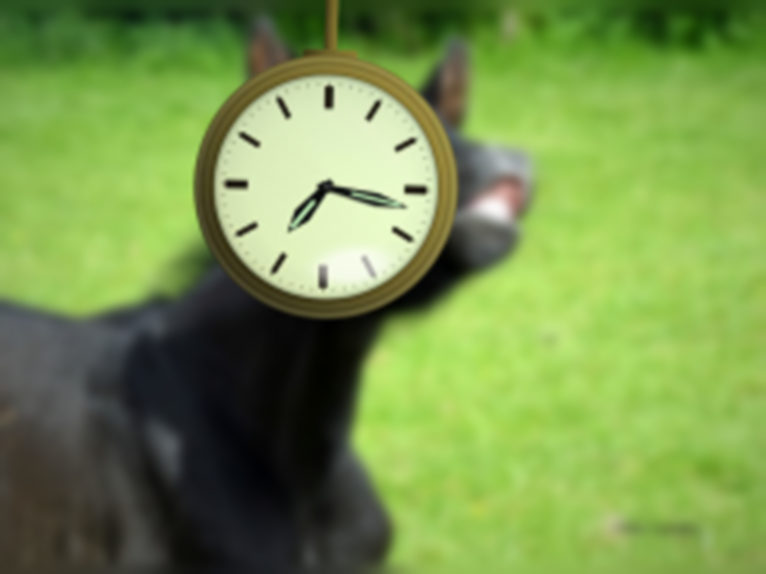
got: 7h17
